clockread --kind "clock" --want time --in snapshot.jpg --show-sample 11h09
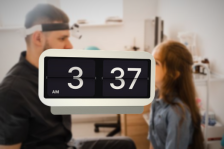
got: 3h37
